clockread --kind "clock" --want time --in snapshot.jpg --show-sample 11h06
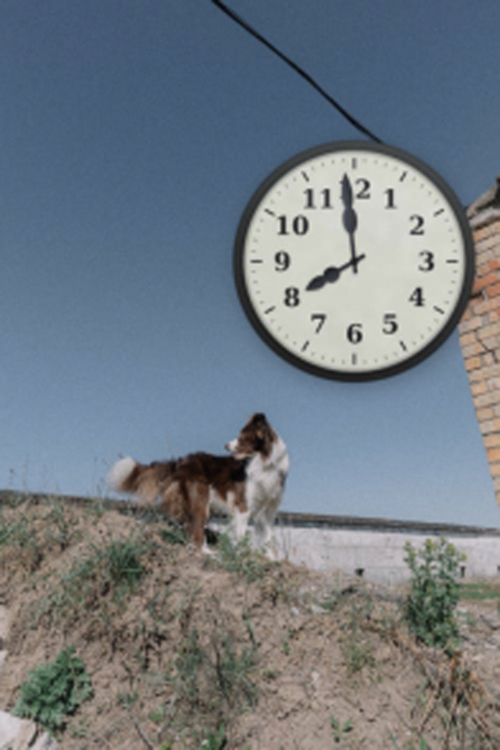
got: 7h59
